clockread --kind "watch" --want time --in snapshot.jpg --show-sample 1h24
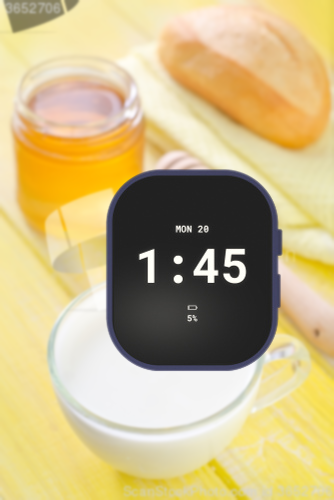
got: 1h45
